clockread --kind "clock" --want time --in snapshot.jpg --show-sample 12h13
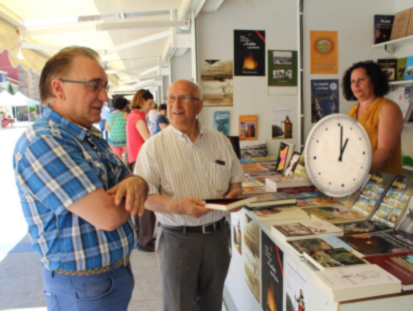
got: 1h01
